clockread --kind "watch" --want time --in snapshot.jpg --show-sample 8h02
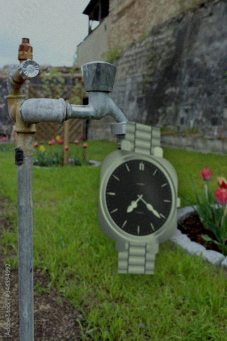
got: 7h21
